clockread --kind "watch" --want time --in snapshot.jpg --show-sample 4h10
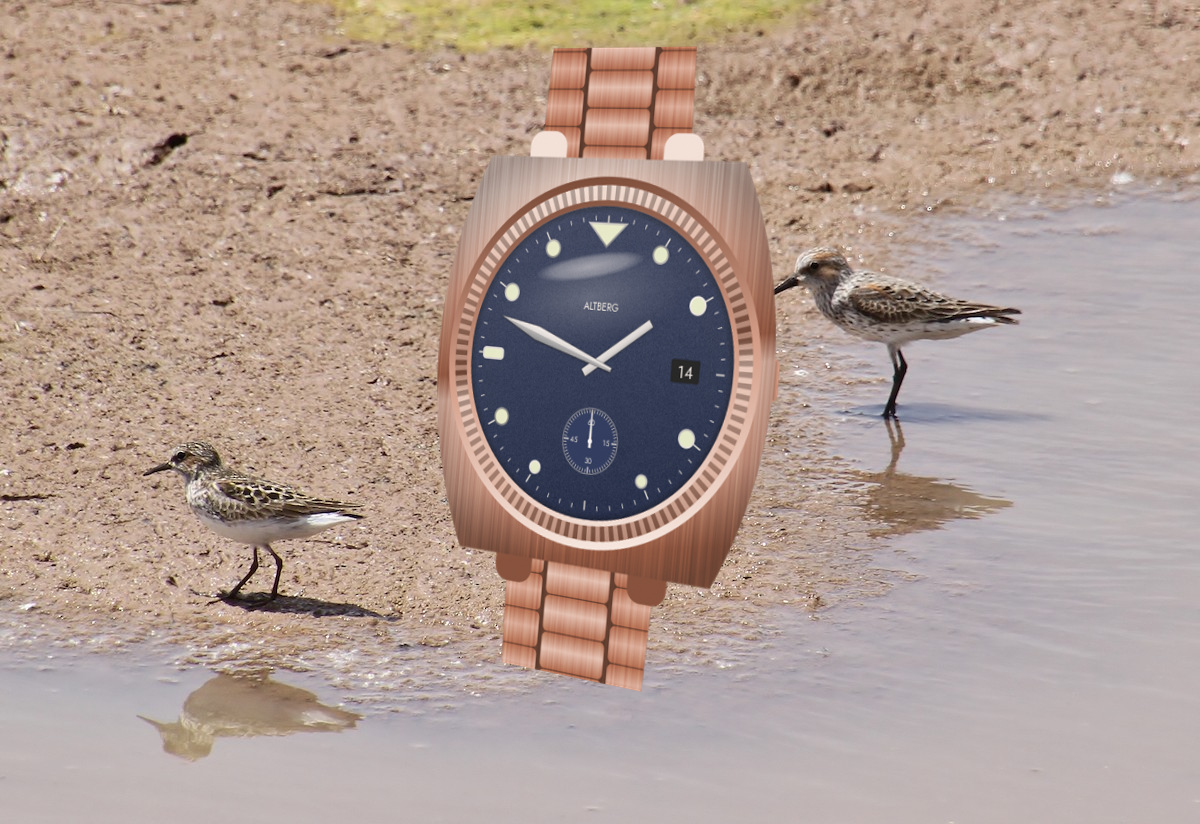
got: 1h48
